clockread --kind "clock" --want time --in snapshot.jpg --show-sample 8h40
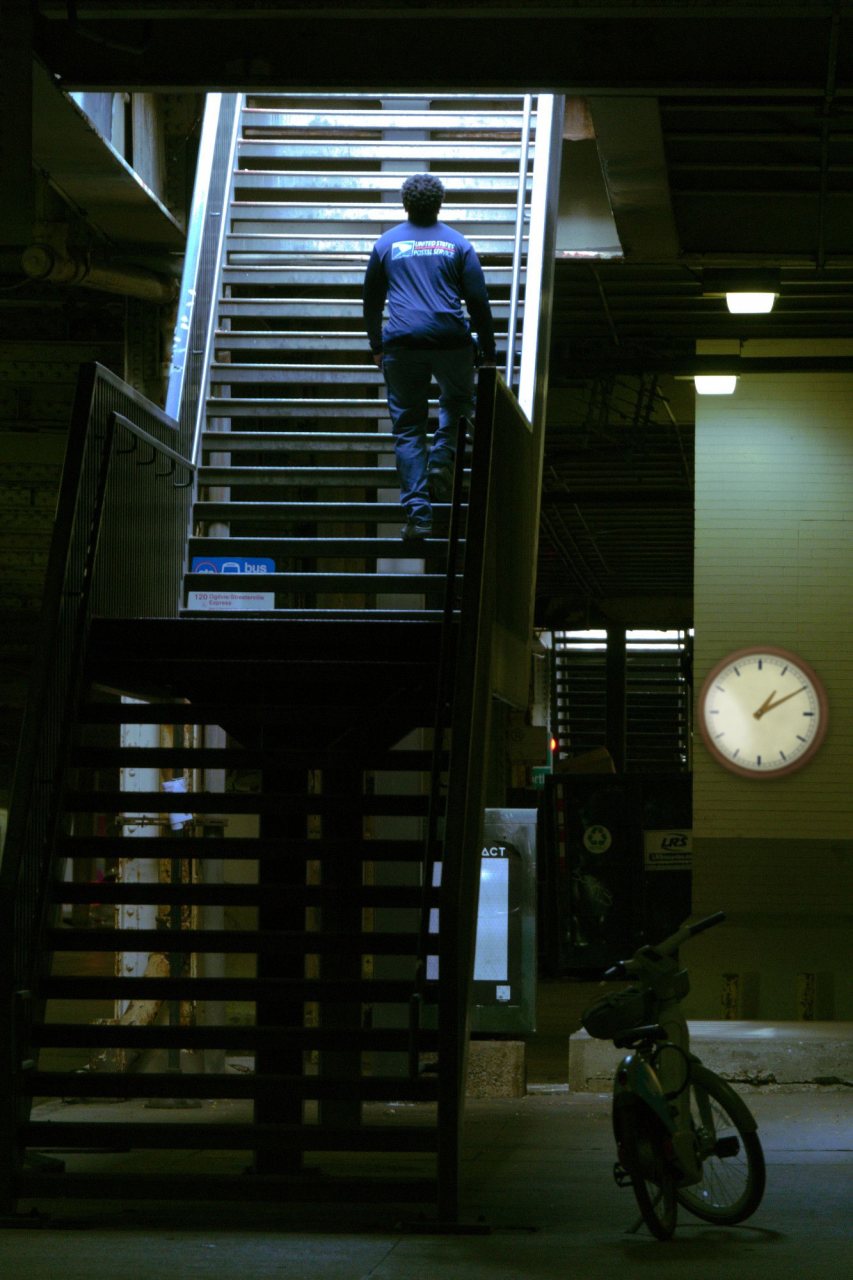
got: 1h10
